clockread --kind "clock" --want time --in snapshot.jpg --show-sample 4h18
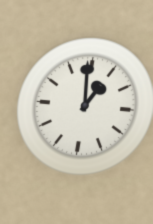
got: 12h59
